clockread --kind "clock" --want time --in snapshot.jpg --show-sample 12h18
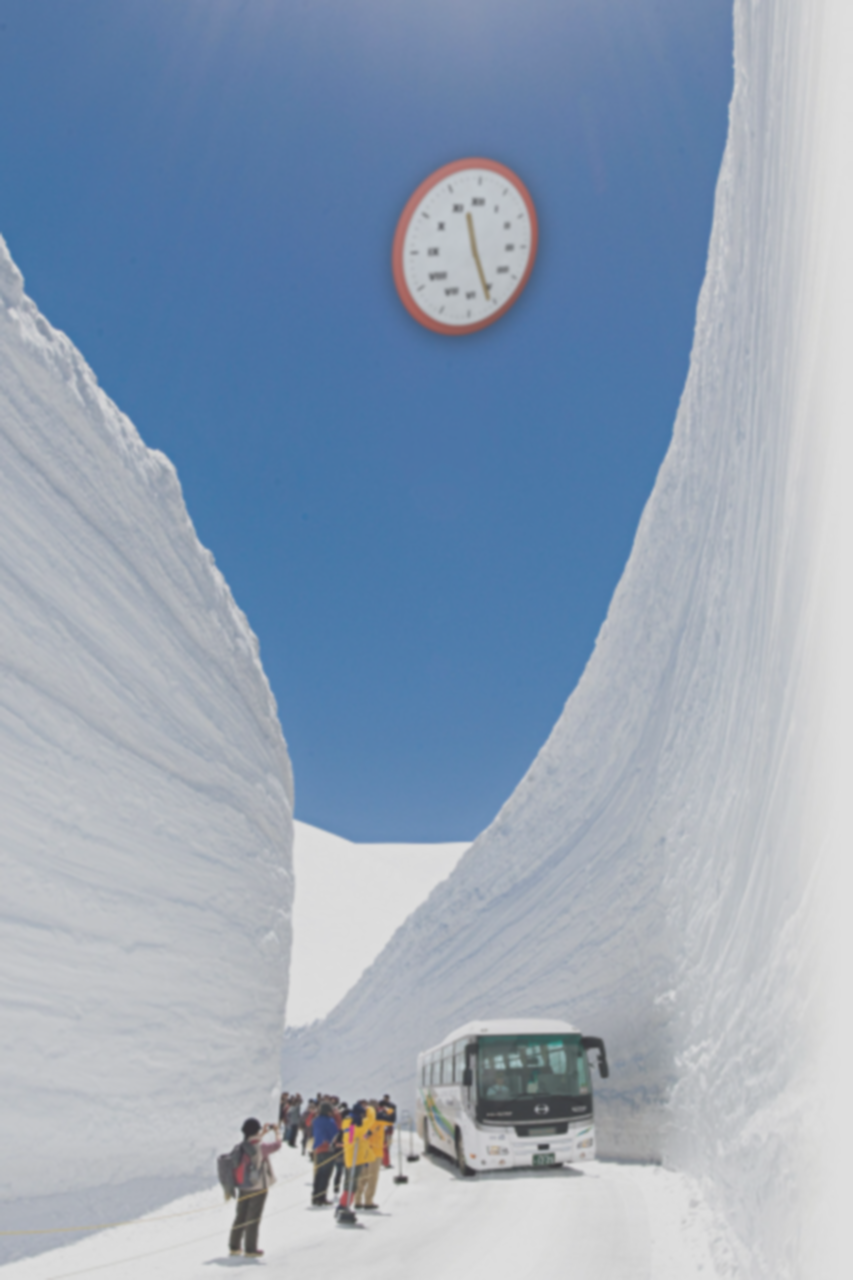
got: 11h26
